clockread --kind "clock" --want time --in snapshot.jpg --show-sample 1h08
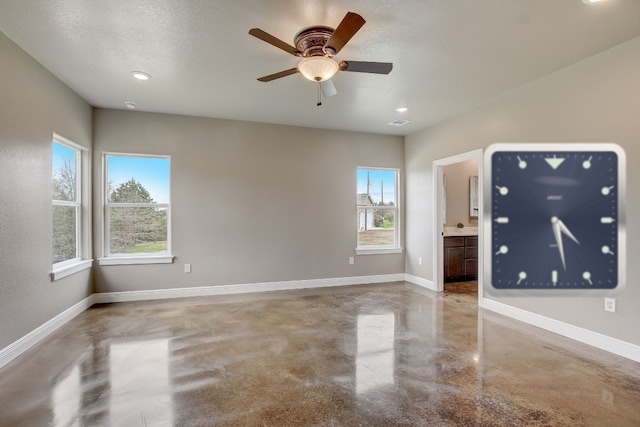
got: 4h28
